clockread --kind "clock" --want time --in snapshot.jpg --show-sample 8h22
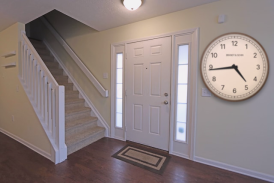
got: 4h44
